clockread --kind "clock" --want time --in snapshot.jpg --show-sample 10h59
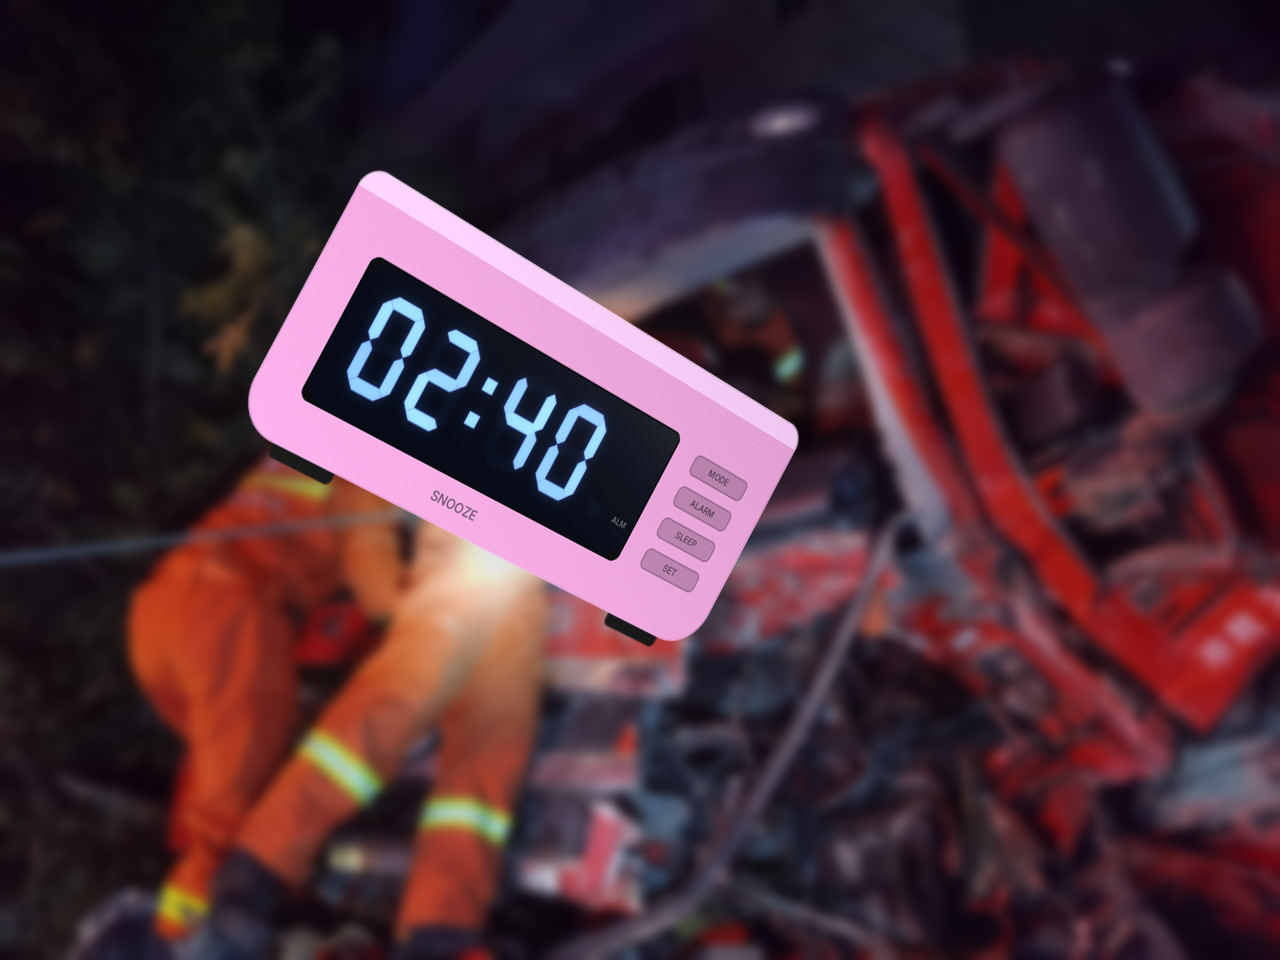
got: 2h40
